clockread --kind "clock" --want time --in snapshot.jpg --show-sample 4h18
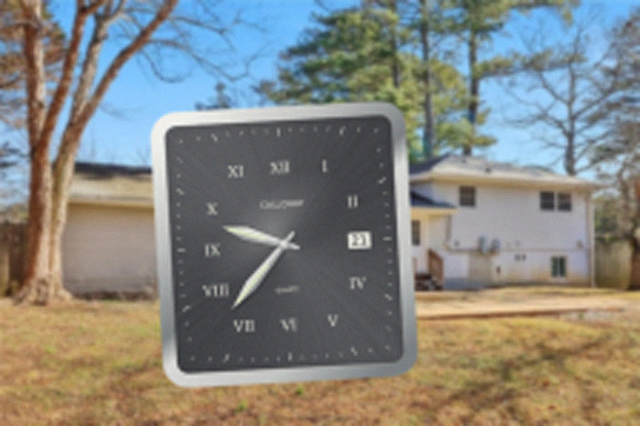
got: 9h37
